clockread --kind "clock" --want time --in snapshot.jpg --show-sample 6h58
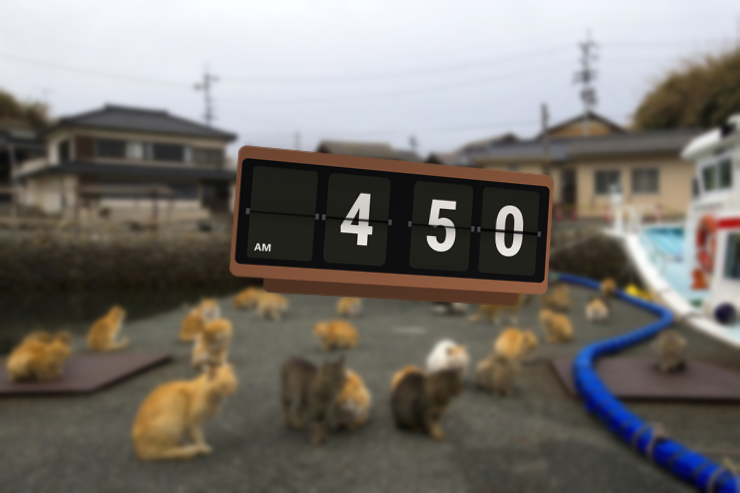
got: 4h50
